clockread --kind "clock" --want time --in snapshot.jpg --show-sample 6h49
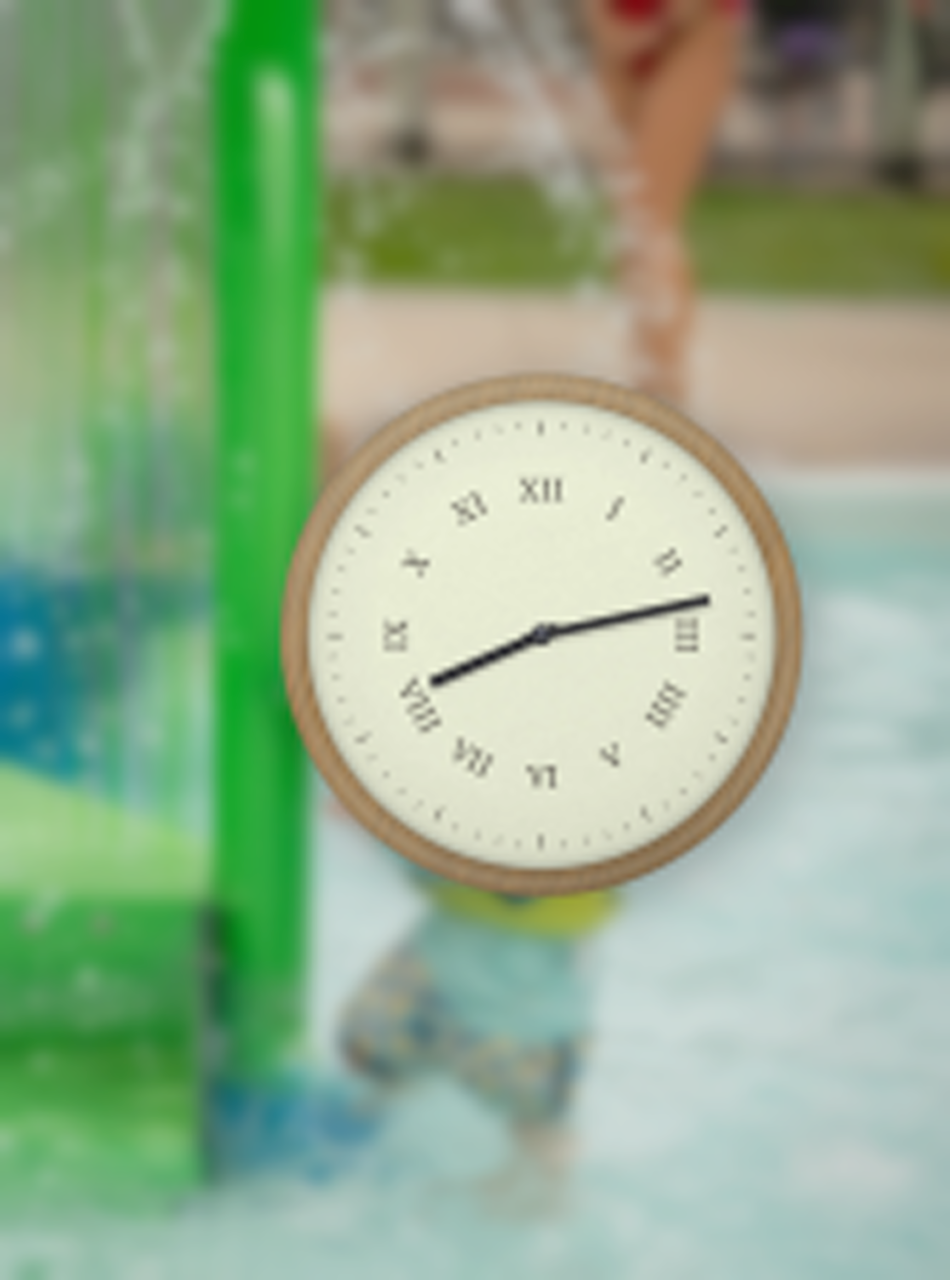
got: 8h13
